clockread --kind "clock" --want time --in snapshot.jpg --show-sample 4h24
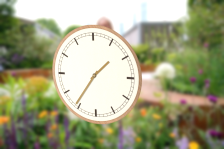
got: 1h36
